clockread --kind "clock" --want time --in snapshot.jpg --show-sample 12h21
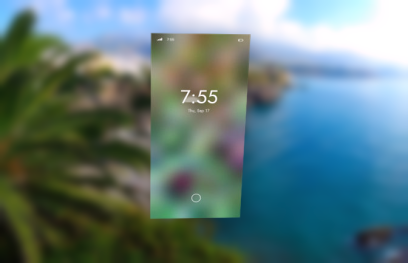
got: 7h55
